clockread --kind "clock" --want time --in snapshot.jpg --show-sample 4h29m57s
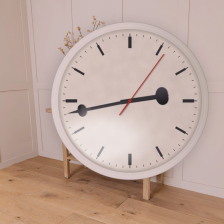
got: 2h43m06s
